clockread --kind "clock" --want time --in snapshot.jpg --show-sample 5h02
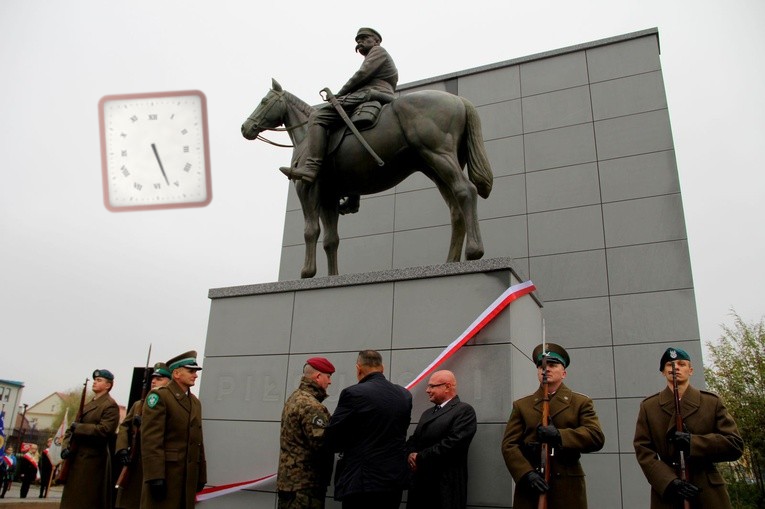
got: 5h27
